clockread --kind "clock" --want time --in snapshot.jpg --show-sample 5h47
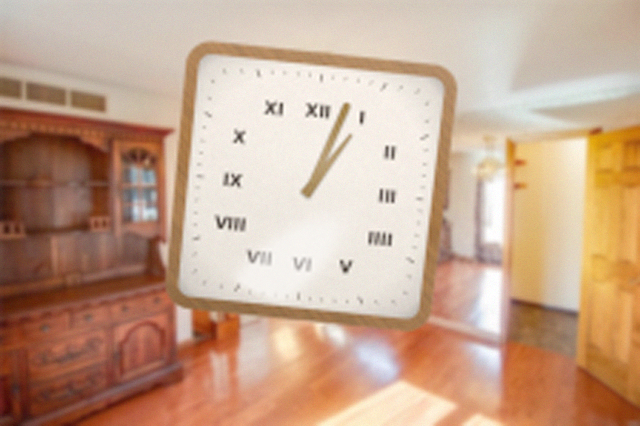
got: 1h03
